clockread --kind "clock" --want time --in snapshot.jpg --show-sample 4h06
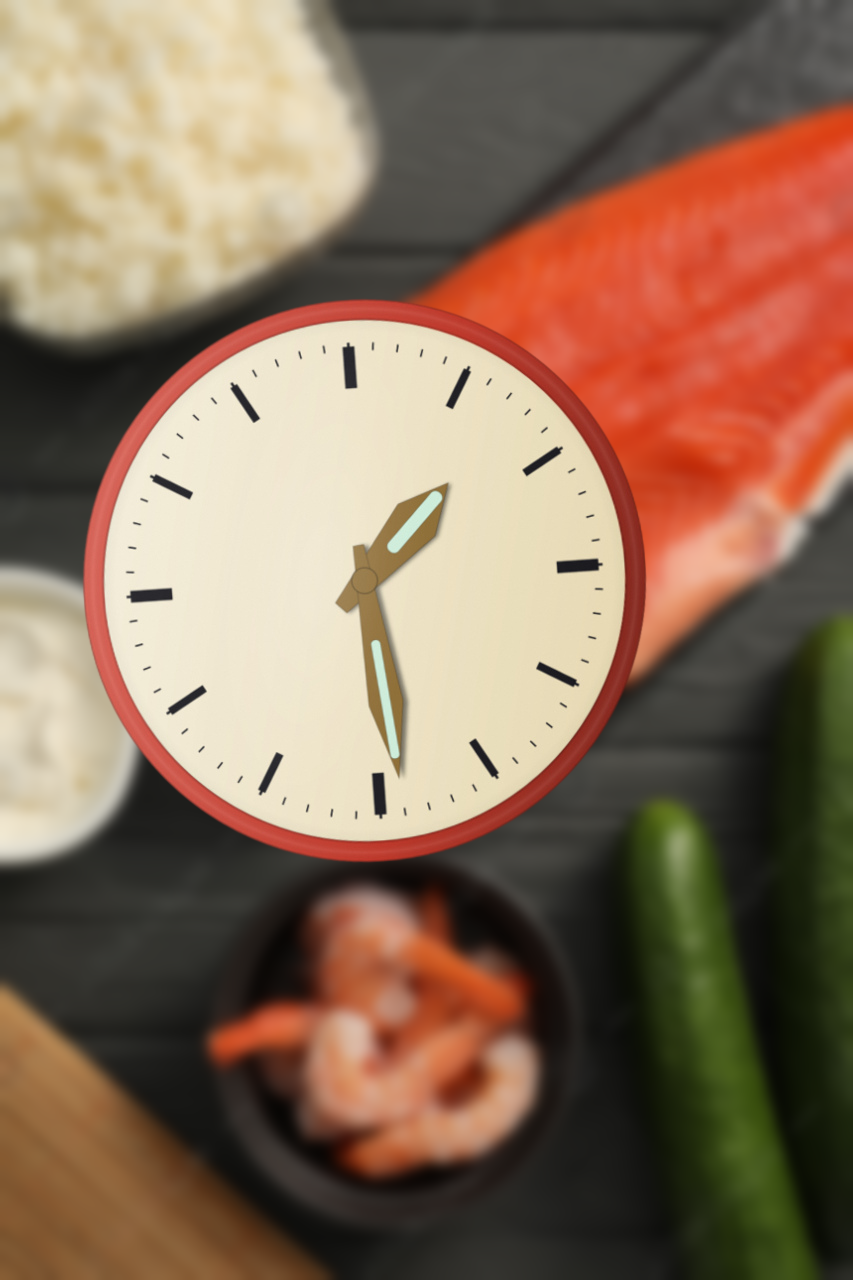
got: 1h29
